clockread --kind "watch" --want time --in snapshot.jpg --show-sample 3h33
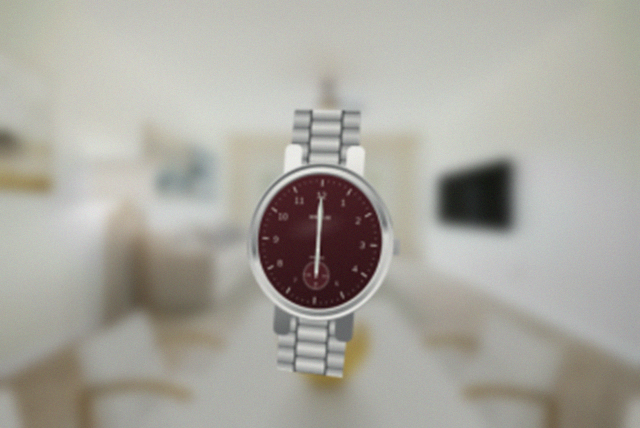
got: 6h00
